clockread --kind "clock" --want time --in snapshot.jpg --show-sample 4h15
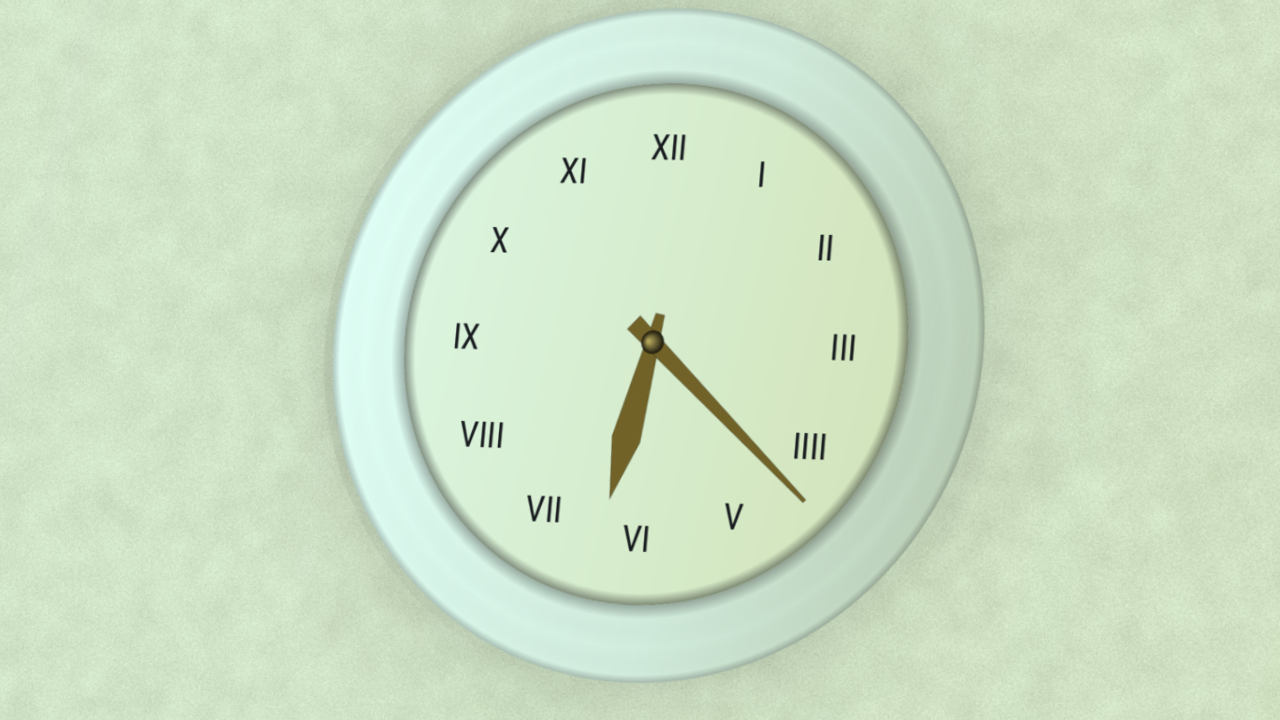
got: 6h22
